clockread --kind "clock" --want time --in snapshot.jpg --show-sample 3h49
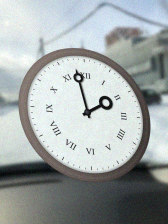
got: 1h58
